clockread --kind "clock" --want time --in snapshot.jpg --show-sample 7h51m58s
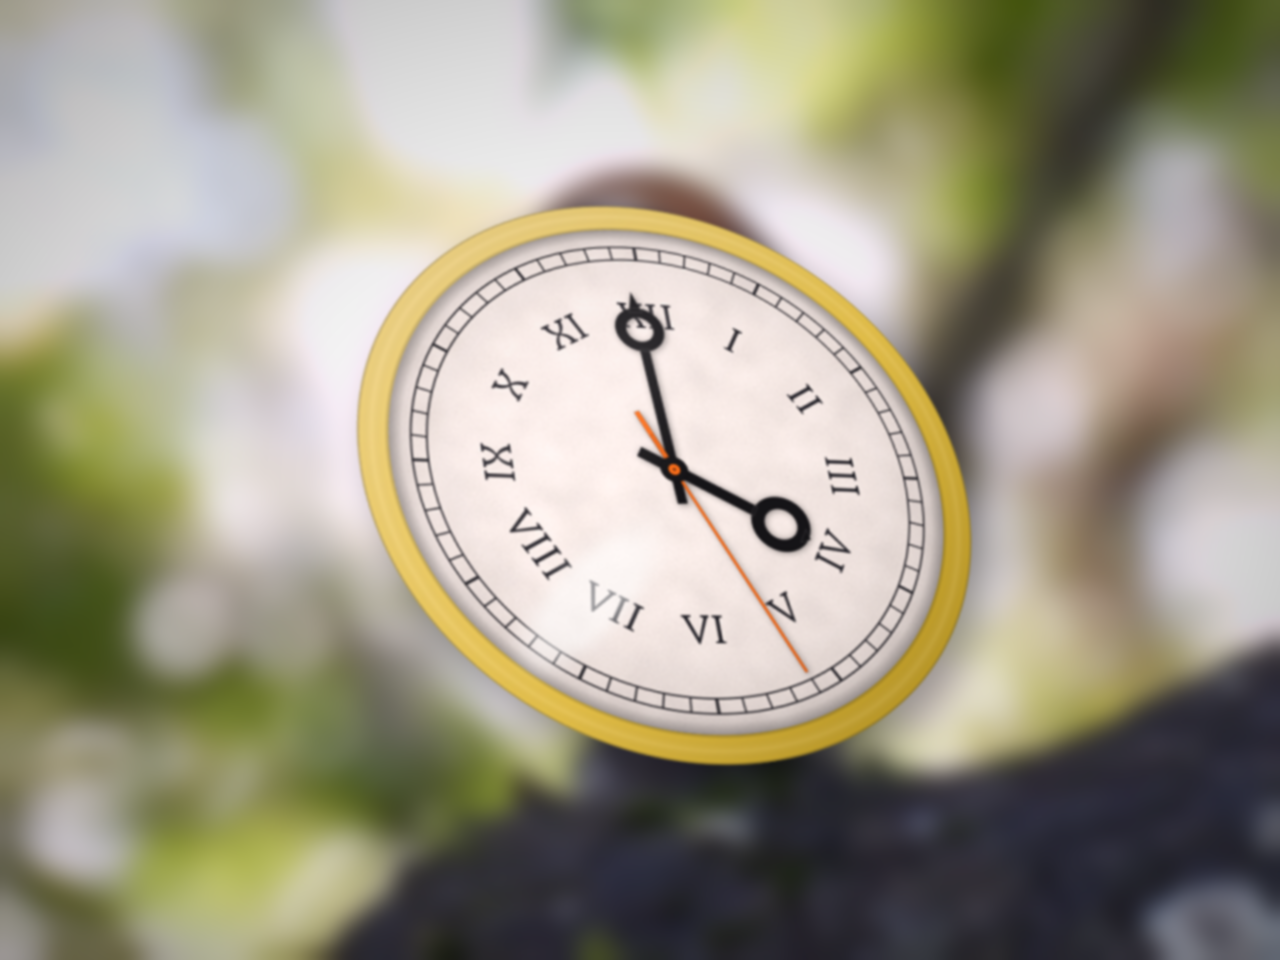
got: 3h59m26s
